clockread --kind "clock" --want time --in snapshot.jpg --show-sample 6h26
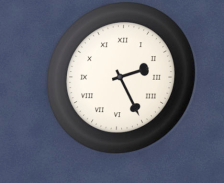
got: 2h25
